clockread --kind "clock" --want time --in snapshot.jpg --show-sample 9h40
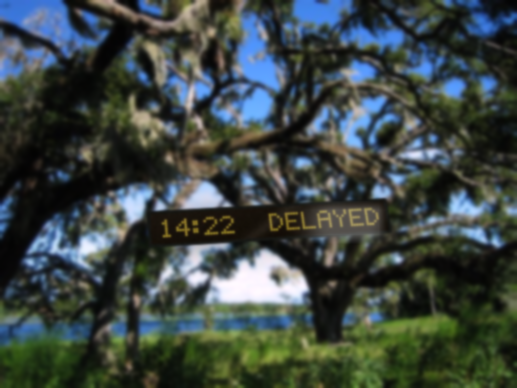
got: 14h22
